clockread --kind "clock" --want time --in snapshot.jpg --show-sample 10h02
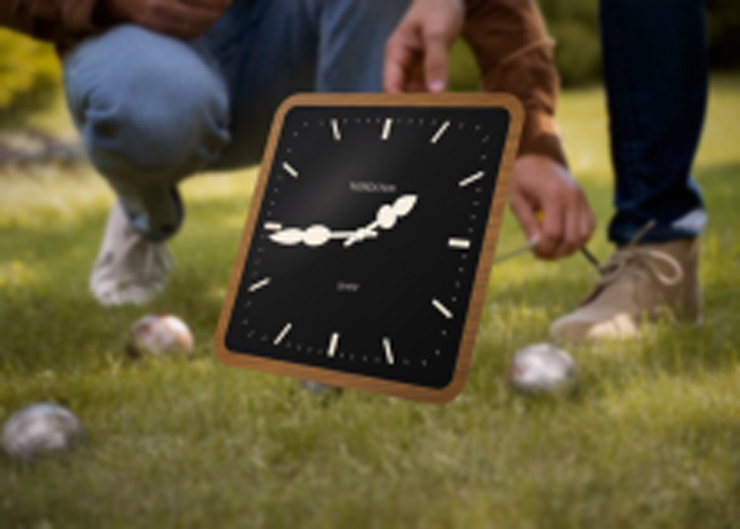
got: 1h44
